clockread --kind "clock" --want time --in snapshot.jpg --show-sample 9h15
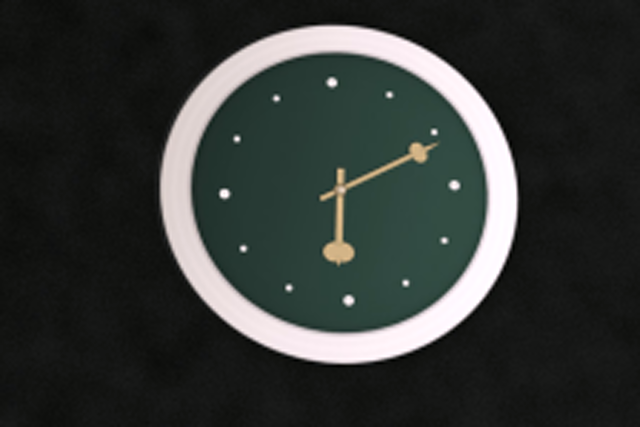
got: 6h11
